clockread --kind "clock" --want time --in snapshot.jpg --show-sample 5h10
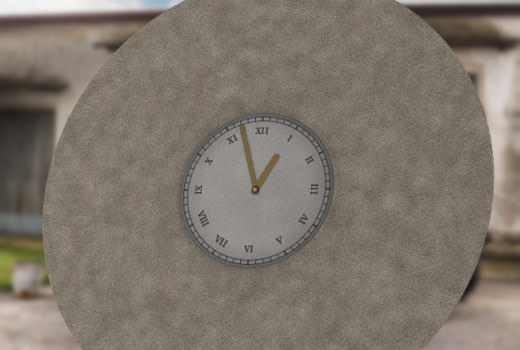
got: 12h57
